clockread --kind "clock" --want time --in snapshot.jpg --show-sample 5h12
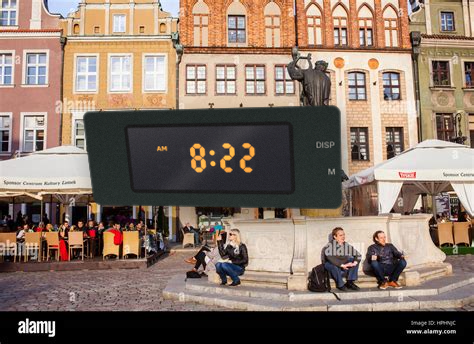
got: 8h22
